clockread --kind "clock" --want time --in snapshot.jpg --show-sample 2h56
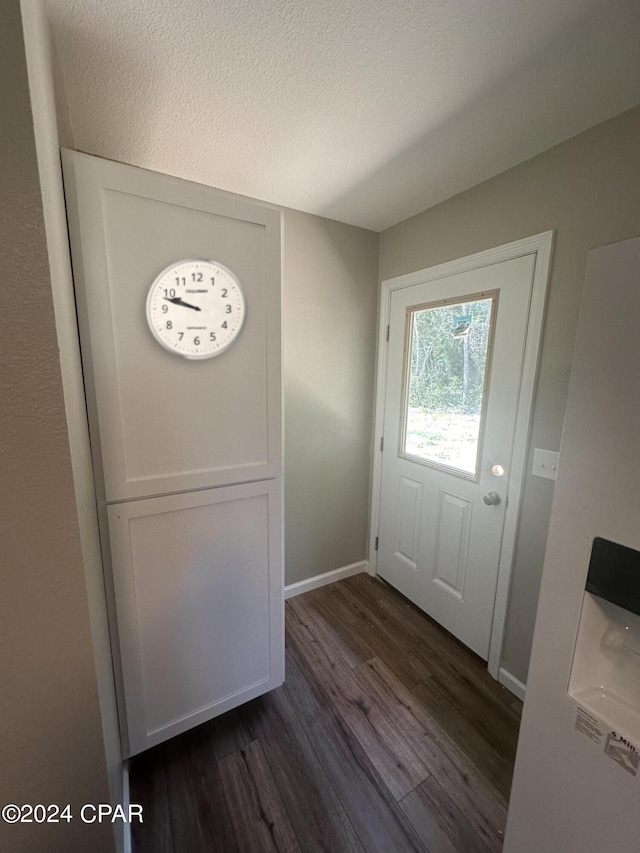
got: 9h48
